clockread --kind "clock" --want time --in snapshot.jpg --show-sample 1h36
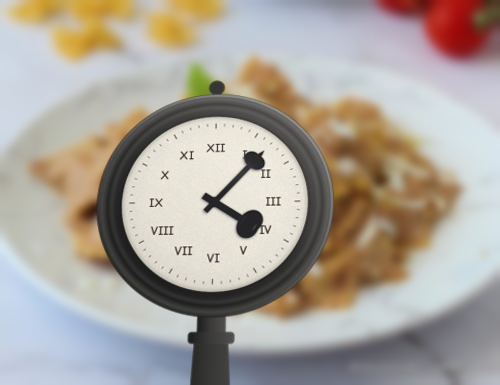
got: 4h07
